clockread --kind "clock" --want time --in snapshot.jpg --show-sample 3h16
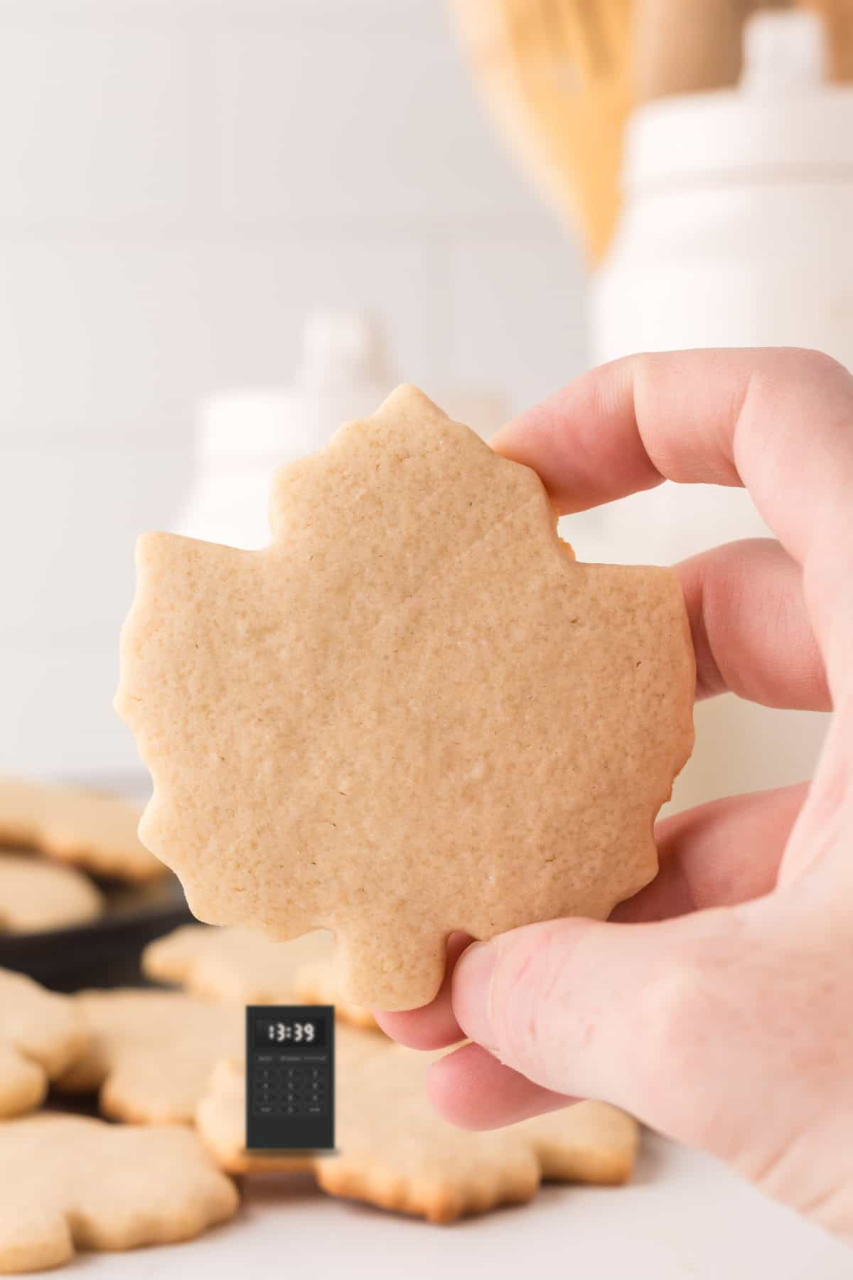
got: 13h39
